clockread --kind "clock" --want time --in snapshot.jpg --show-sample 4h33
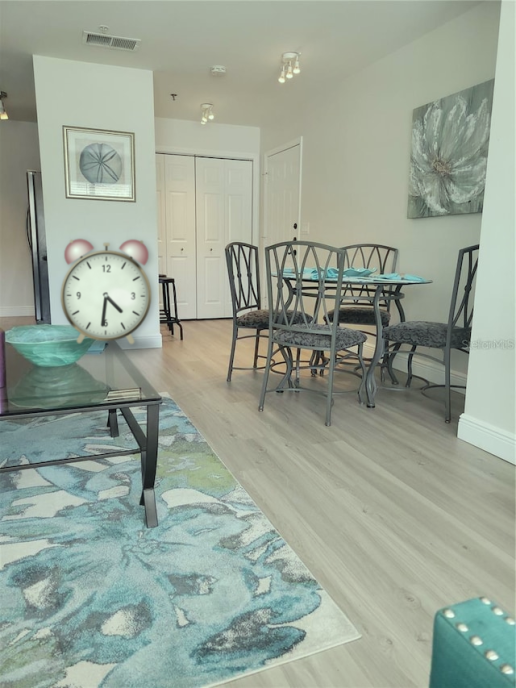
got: 4h31
